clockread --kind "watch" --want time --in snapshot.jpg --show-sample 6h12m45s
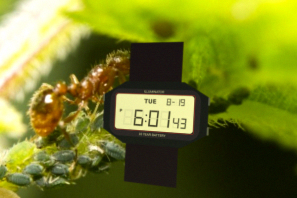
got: 6h01m43s
